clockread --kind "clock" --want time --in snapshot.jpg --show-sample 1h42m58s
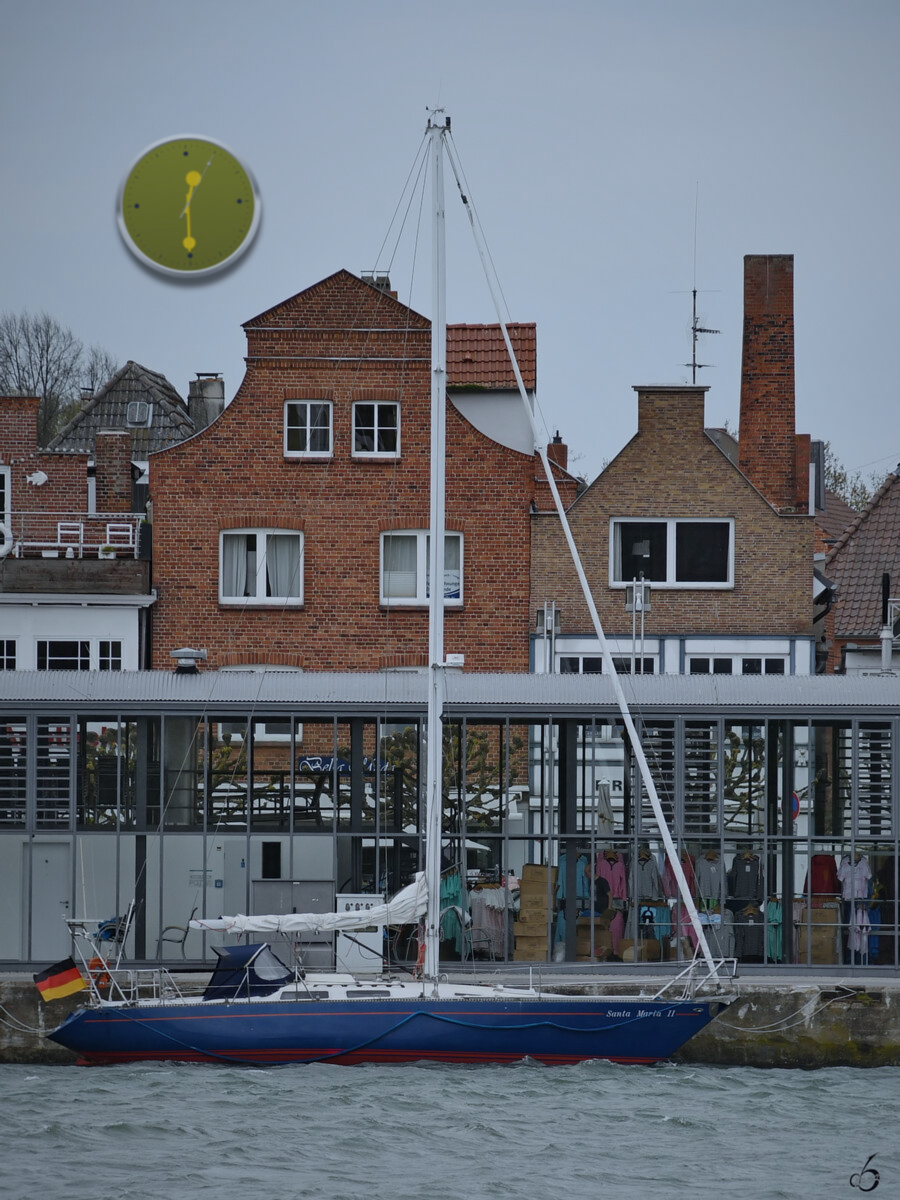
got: 12h30m05s
